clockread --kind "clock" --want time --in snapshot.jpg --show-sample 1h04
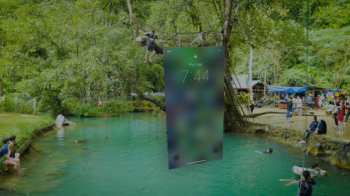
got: 7h44
